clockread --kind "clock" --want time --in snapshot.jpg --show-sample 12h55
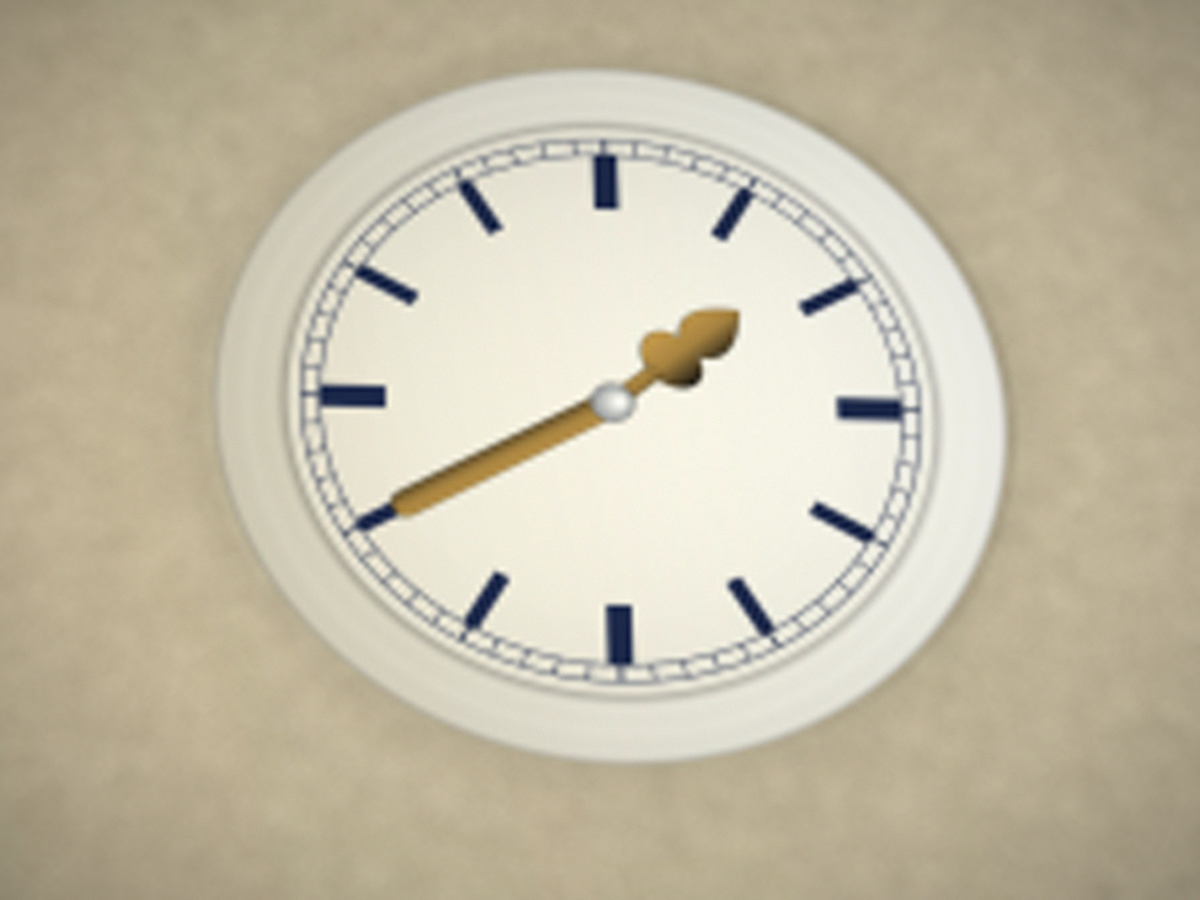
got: 1h40
